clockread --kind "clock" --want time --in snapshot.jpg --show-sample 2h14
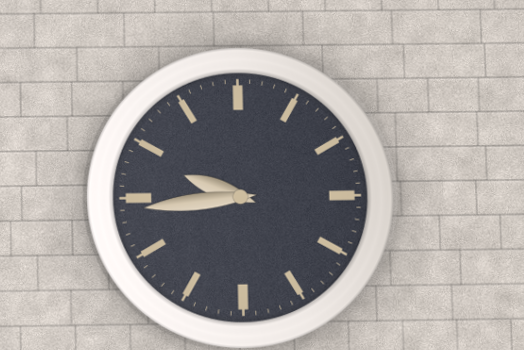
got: 9h44
